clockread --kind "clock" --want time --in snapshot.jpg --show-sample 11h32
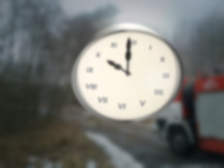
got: 9h59
